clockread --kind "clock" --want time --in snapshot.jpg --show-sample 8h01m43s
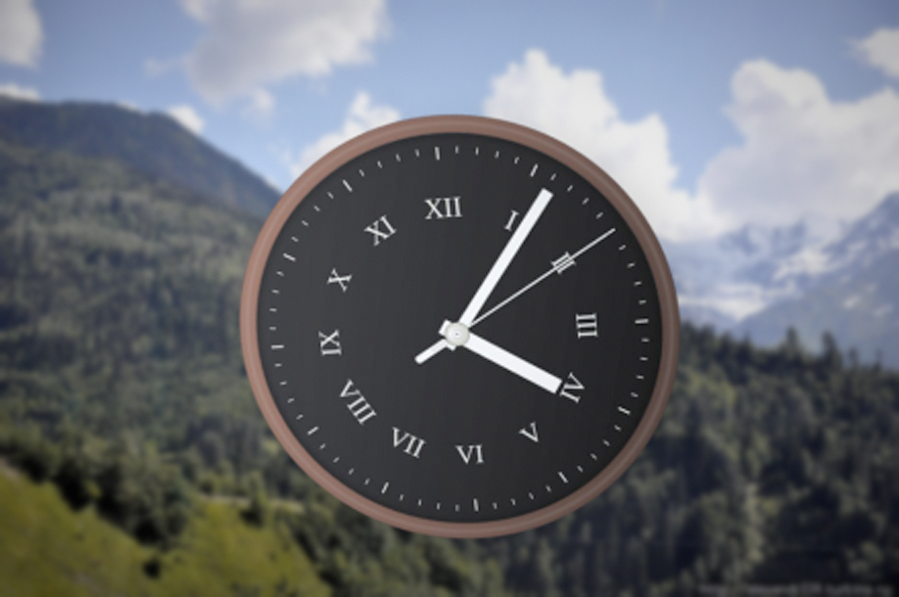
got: 4h06m10s
